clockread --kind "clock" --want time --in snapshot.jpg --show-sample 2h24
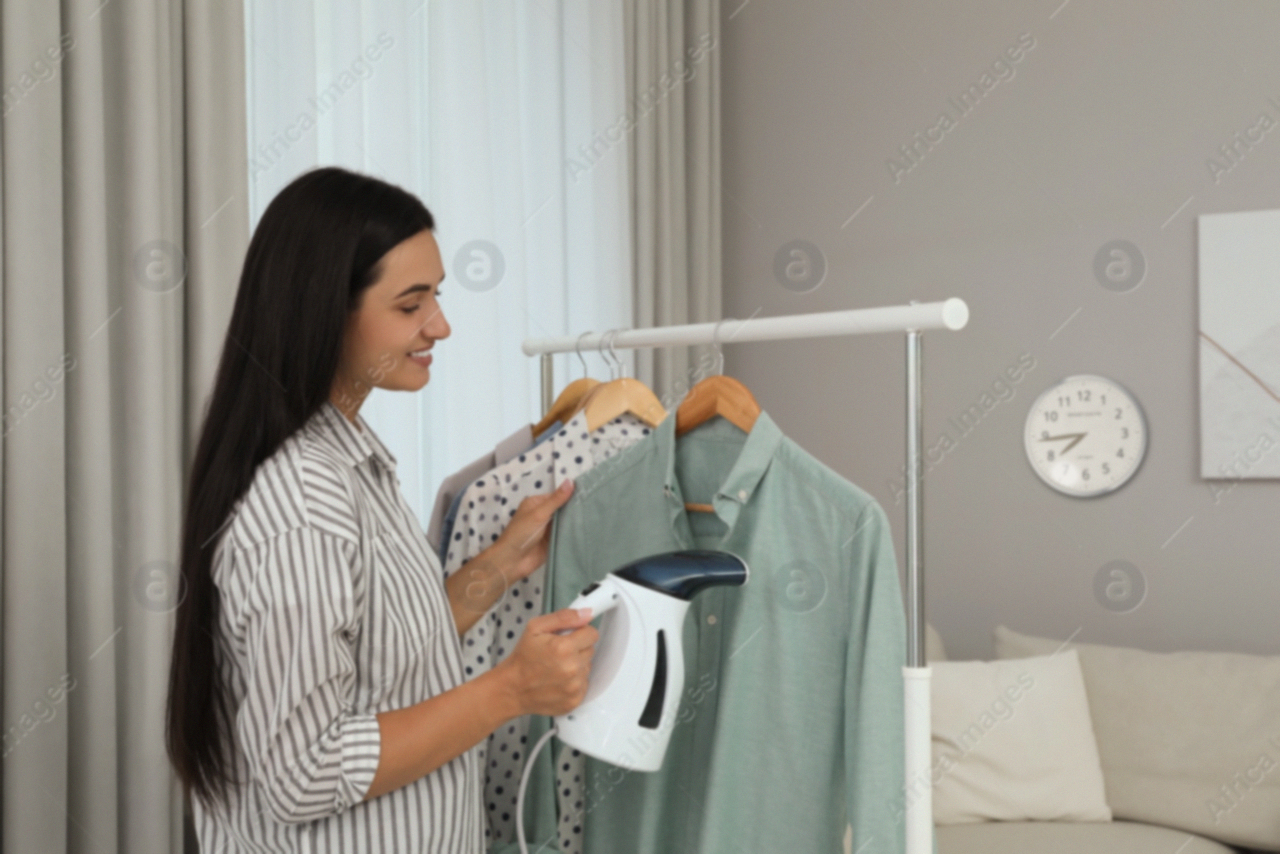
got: 7h44
